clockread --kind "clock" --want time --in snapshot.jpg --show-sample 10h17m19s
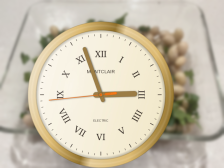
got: 2h56m44s
